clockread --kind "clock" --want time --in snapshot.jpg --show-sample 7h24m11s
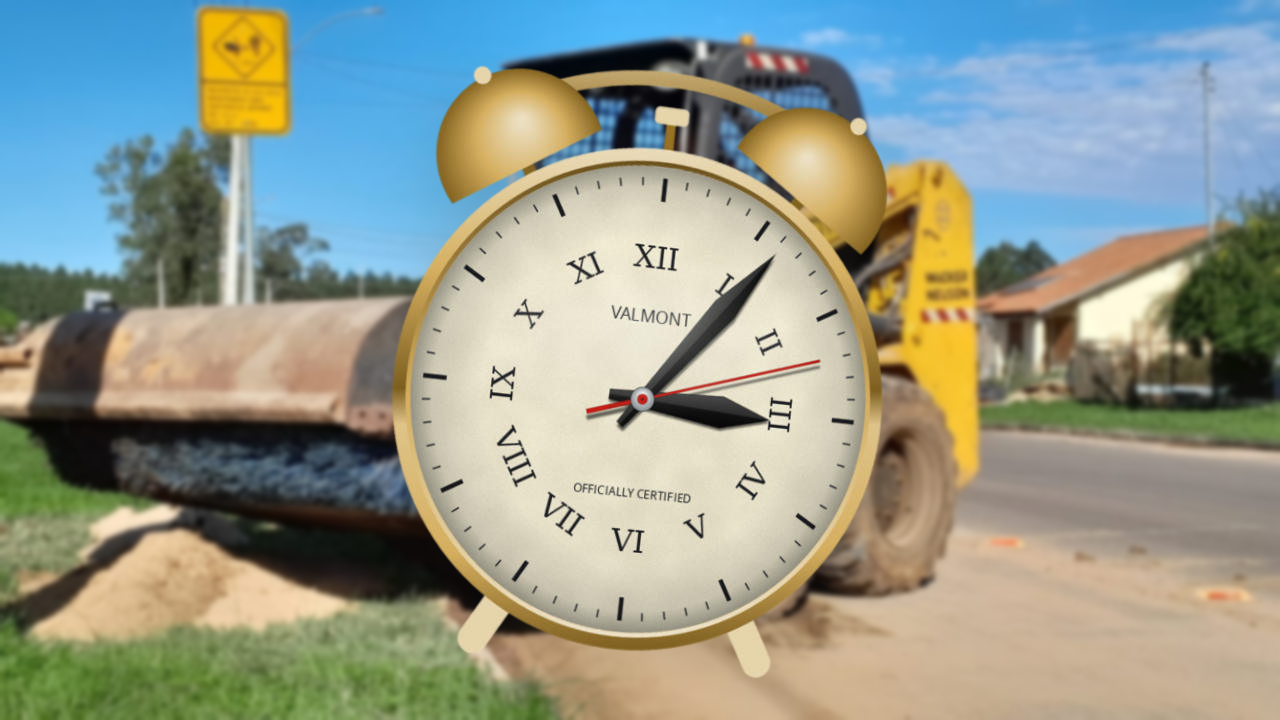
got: 3h06m12s
